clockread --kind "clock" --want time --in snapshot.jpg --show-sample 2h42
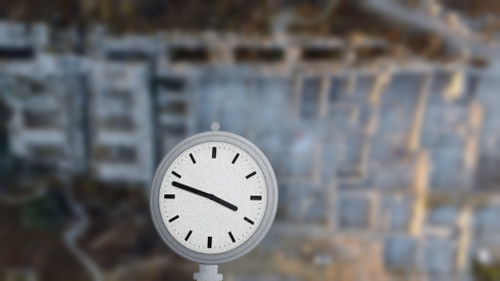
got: 3h48
